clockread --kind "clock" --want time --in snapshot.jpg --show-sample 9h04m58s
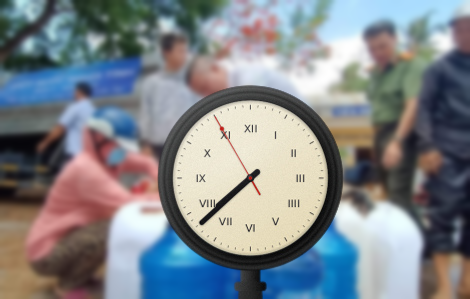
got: 7h37m55s
